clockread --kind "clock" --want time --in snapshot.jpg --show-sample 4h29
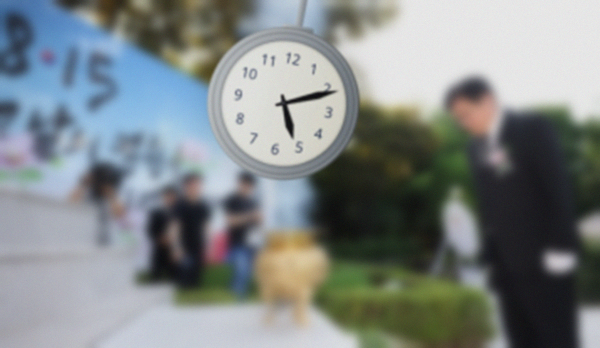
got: 5h11
